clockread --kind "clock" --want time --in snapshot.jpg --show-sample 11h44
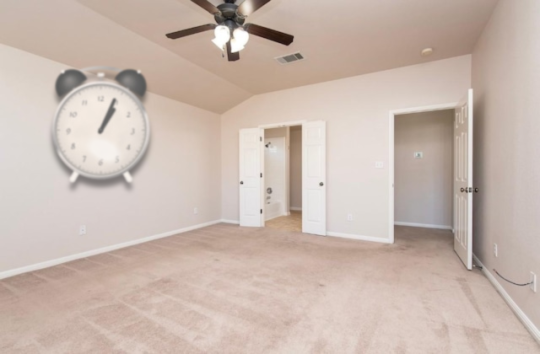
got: 1h04
